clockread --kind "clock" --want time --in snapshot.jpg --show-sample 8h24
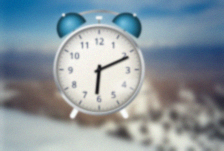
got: 6h11
